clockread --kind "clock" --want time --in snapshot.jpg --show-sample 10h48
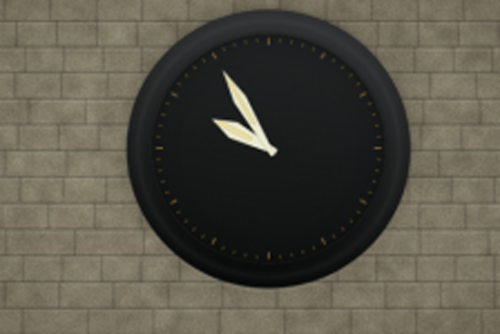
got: 9h55
